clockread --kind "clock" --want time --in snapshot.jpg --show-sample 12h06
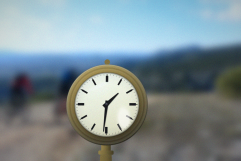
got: 1h31
